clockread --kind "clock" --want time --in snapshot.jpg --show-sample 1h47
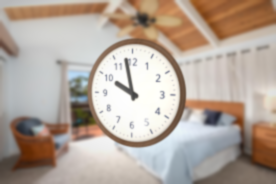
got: 9h58
